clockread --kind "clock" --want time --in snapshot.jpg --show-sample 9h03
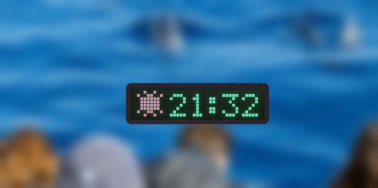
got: 21h32
